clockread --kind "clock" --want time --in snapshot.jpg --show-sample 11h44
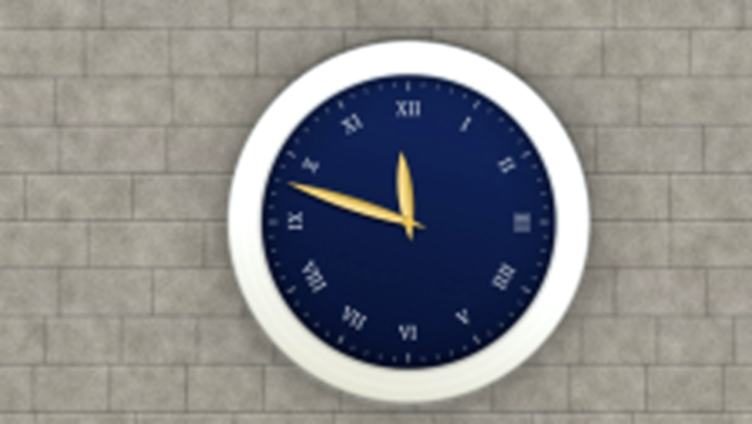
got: 11h48
